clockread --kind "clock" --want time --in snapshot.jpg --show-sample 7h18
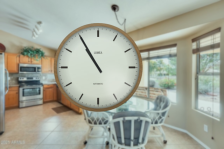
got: 10h55
